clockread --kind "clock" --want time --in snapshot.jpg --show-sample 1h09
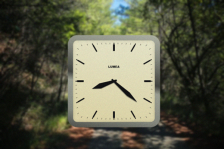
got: 8h22
